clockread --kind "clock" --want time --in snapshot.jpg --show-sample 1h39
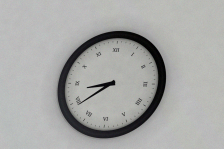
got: 8h39
